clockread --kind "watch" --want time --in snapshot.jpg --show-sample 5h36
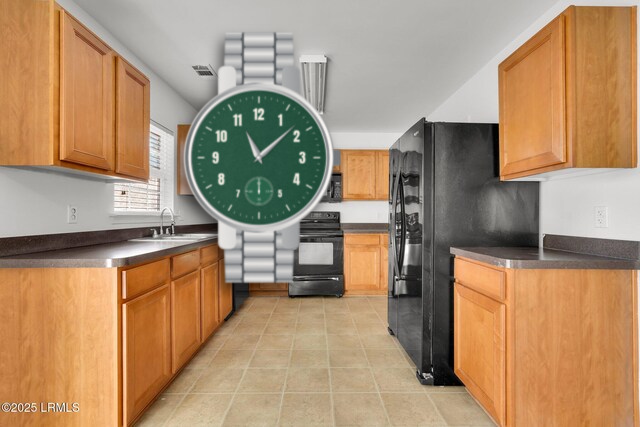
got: 11h08
